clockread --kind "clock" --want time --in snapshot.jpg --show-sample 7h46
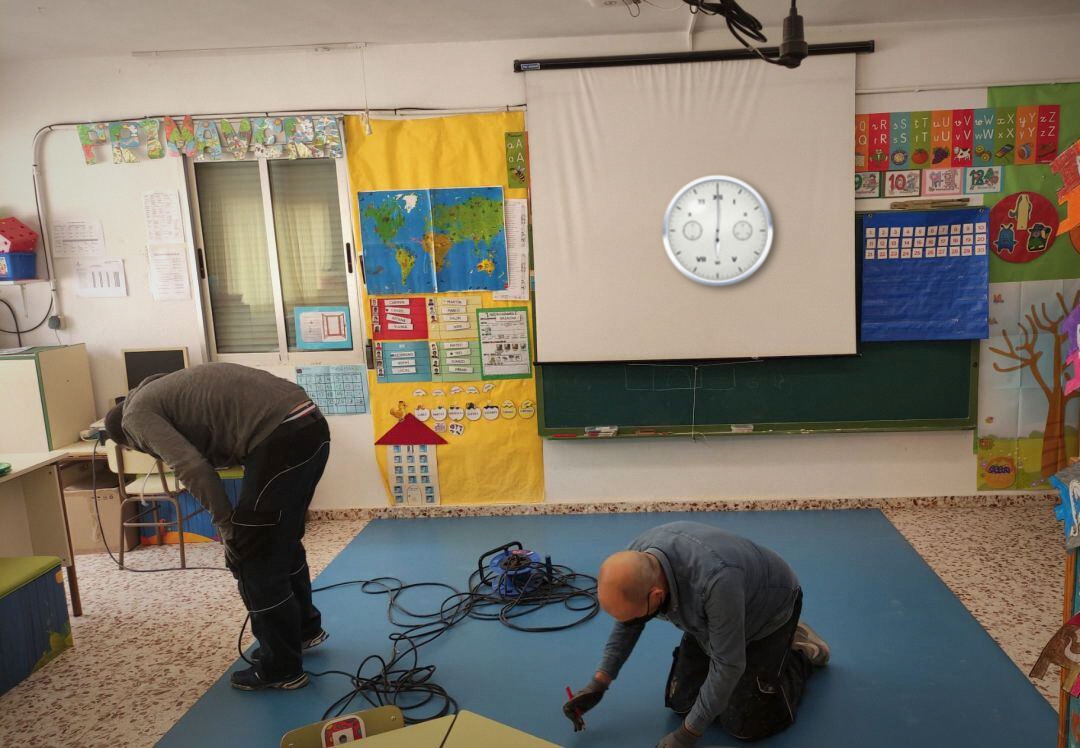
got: 6h00
